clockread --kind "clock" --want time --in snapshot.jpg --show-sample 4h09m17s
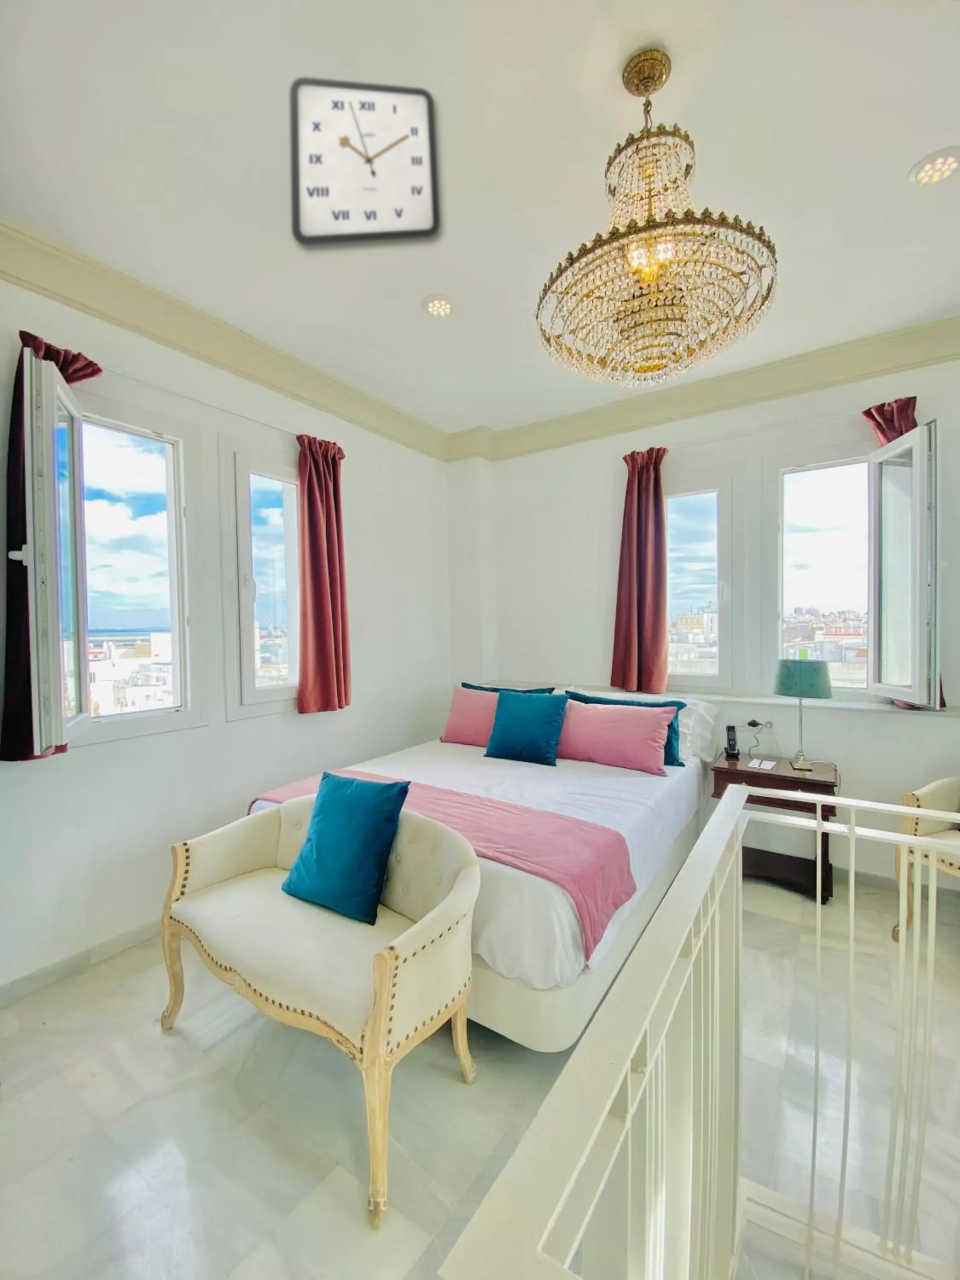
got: 10h09m57s
